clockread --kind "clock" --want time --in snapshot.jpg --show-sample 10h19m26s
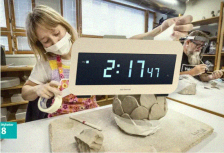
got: 2h17m47s
